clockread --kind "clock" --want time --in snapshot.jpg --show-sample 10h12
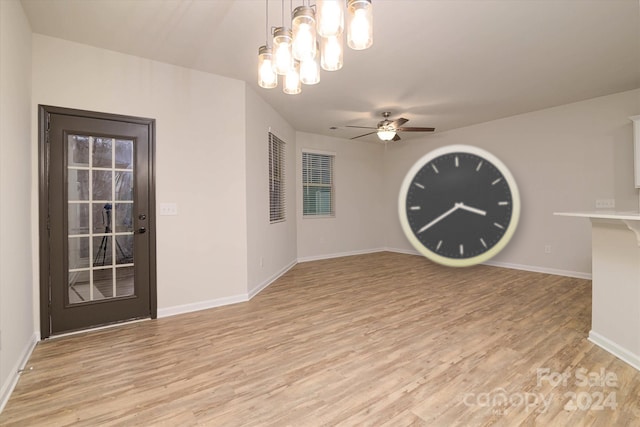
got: 3h40
